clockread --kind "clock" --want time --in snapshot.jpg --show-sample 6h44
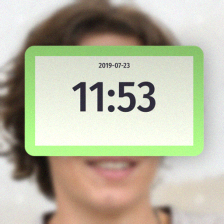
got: 11h53
